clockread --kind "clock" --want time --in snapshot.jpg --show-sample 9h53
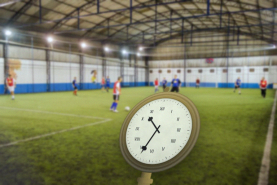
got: 10h34
